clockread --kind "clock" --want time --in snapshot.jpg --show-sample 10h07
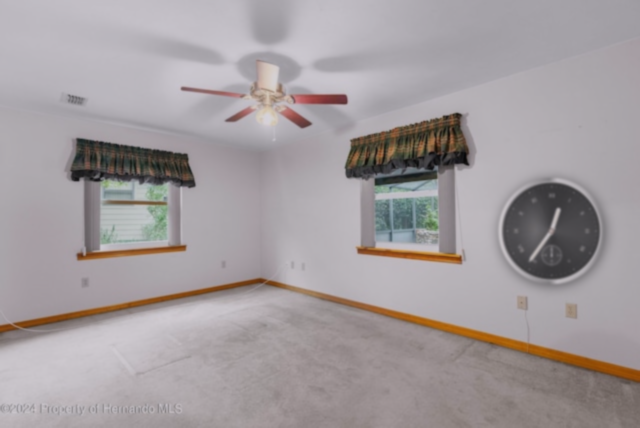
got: 12h36
